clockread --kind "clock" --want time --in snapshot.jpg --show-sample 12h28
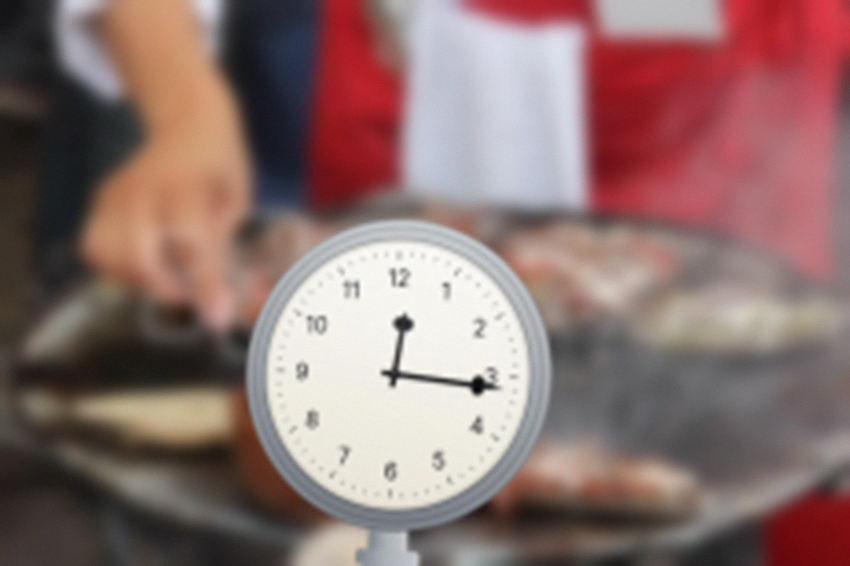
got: 12h16
